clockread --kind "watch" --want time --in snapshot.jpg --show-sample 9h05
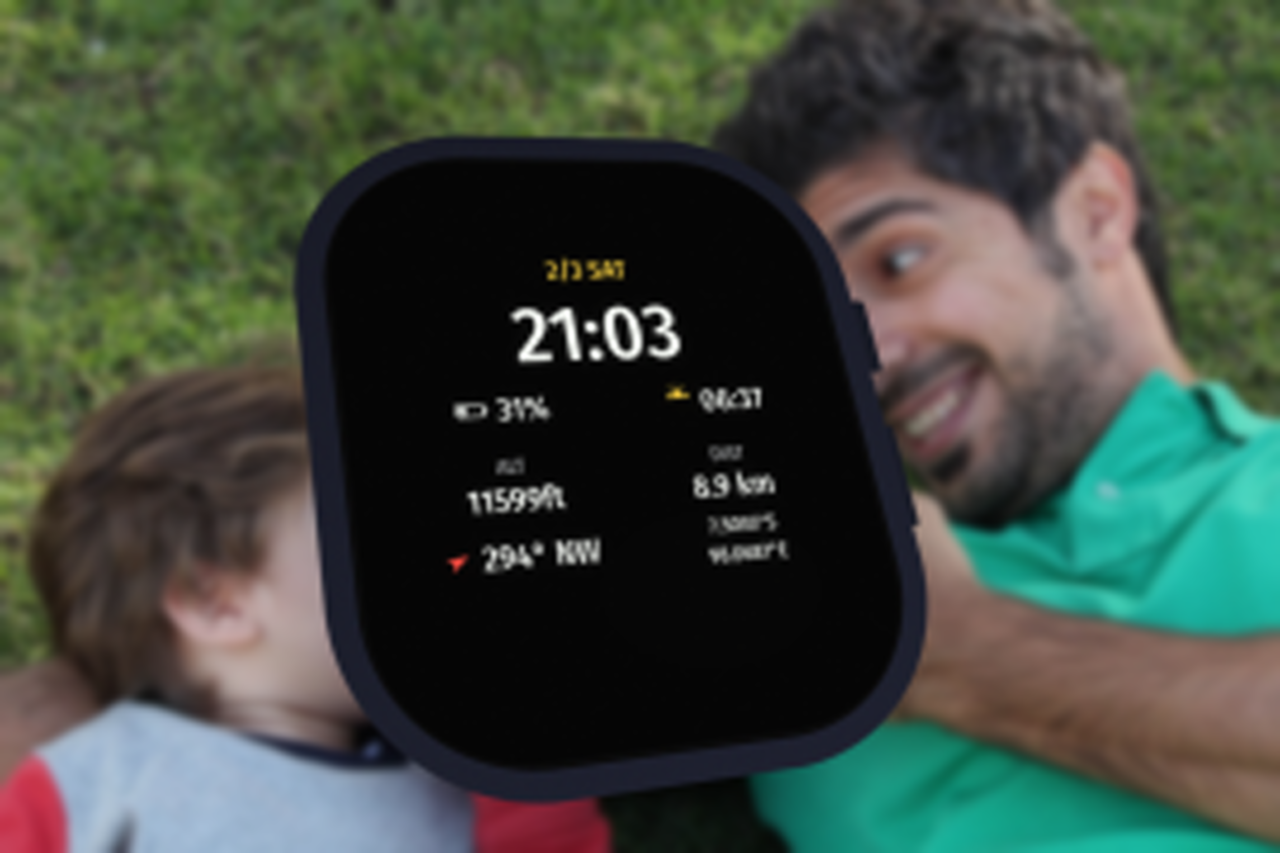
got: 21h03
